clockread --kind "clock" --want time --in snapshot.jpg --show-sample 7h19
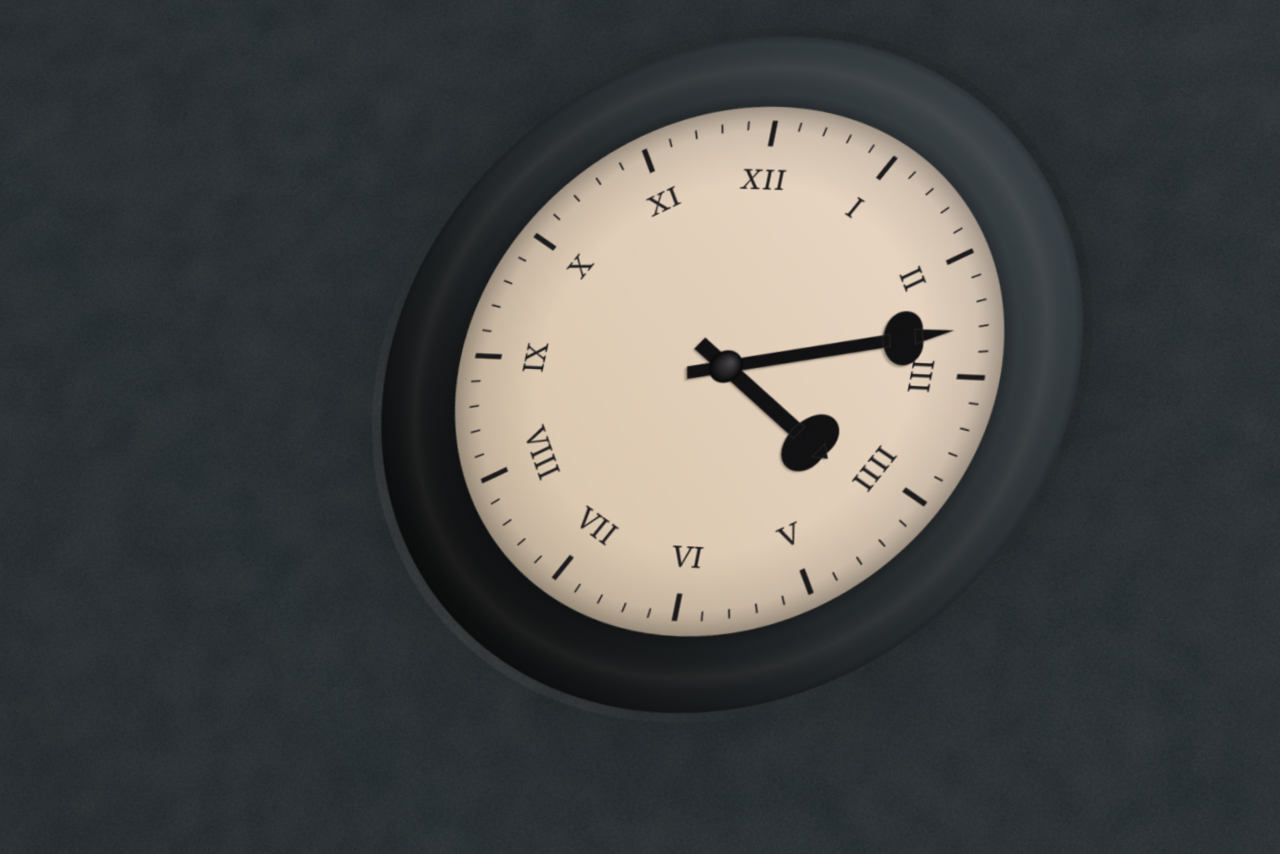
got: 4h13
